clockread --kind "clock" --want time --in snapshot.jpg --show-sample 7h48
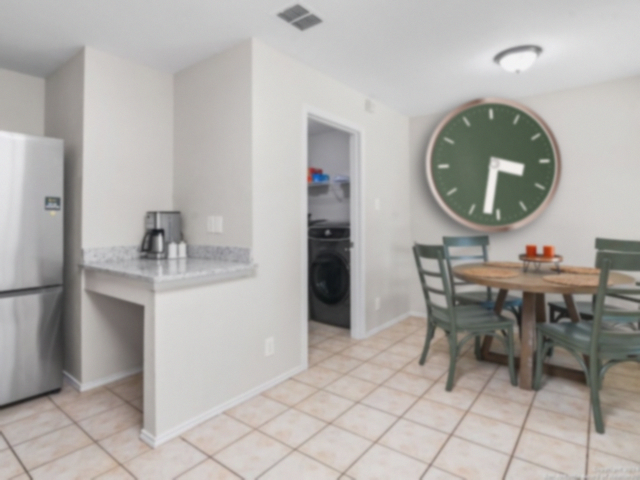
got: 3h32
